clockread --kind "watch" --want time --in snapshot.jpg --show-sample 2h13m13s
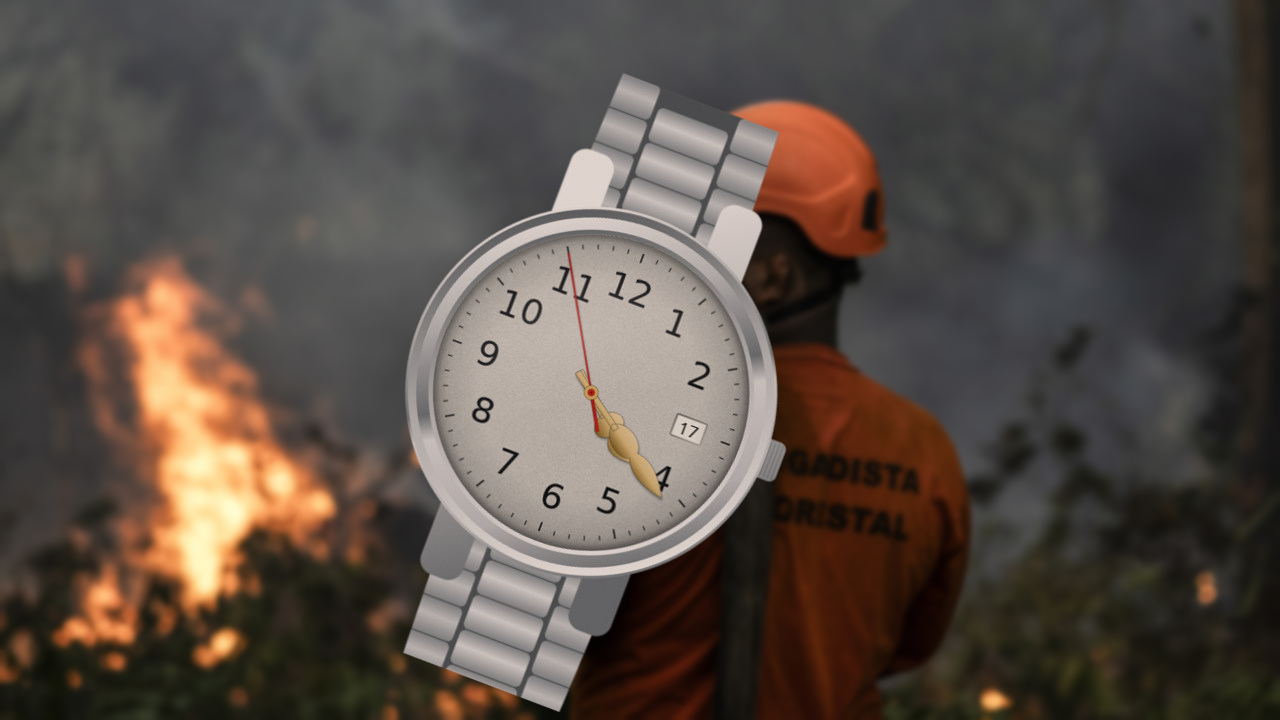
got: 4h20m55s
